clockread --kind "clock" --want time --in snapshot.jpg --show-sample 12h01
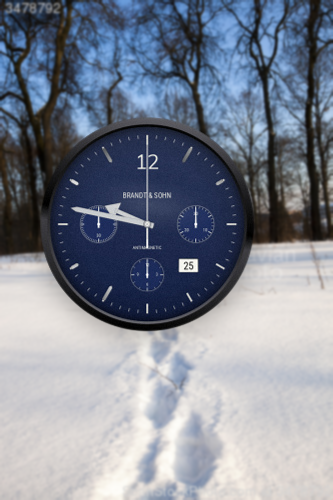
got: 9h47
